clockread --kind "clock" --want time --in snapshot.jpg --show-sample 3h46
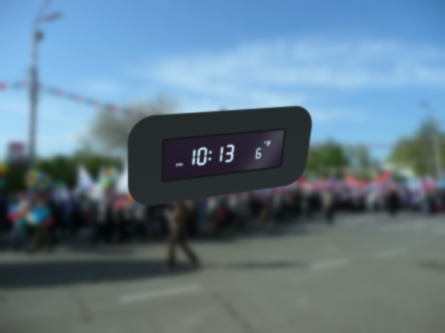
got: 10h13
